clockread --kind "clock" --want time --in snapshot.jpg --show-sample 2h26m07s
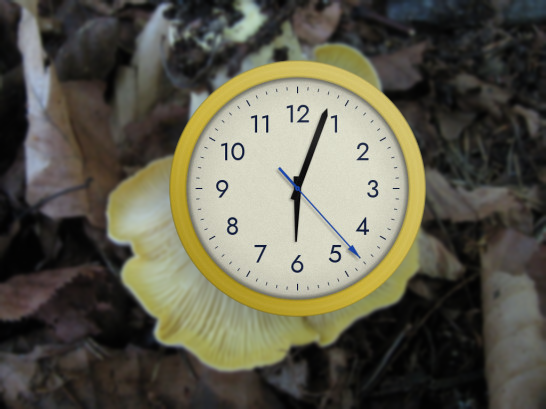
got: 6h03m23s
